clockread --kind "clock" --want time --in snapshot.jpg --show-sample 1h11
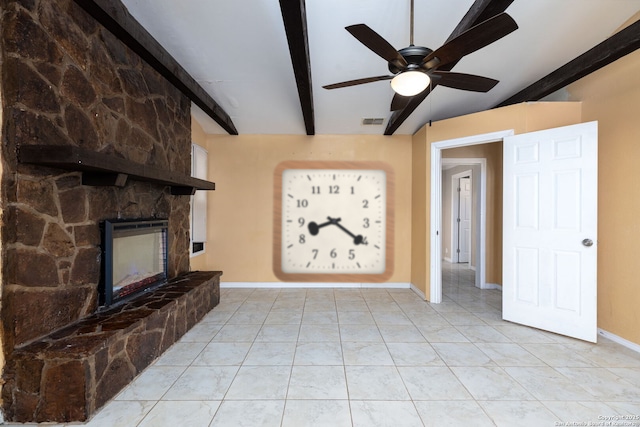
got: 8h21
